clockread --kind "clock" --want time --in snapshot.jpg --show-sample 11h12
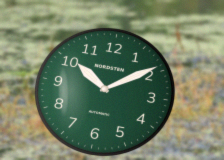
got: 10h09
